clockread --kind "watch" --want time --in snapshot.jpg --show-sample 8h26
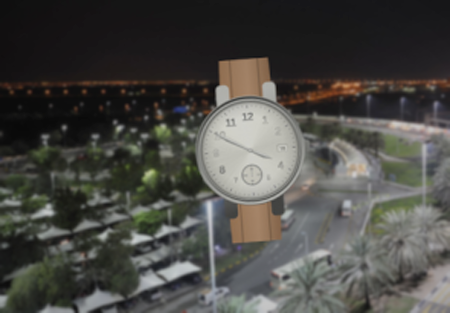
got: 3h50
